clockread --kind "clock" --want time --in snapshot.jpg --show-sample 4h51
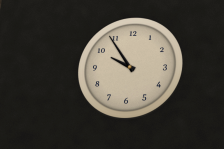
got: 9h54
